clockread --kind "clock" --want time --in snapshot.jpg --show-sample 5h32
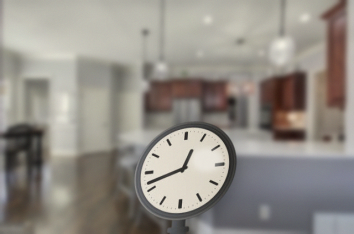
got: 12h42
